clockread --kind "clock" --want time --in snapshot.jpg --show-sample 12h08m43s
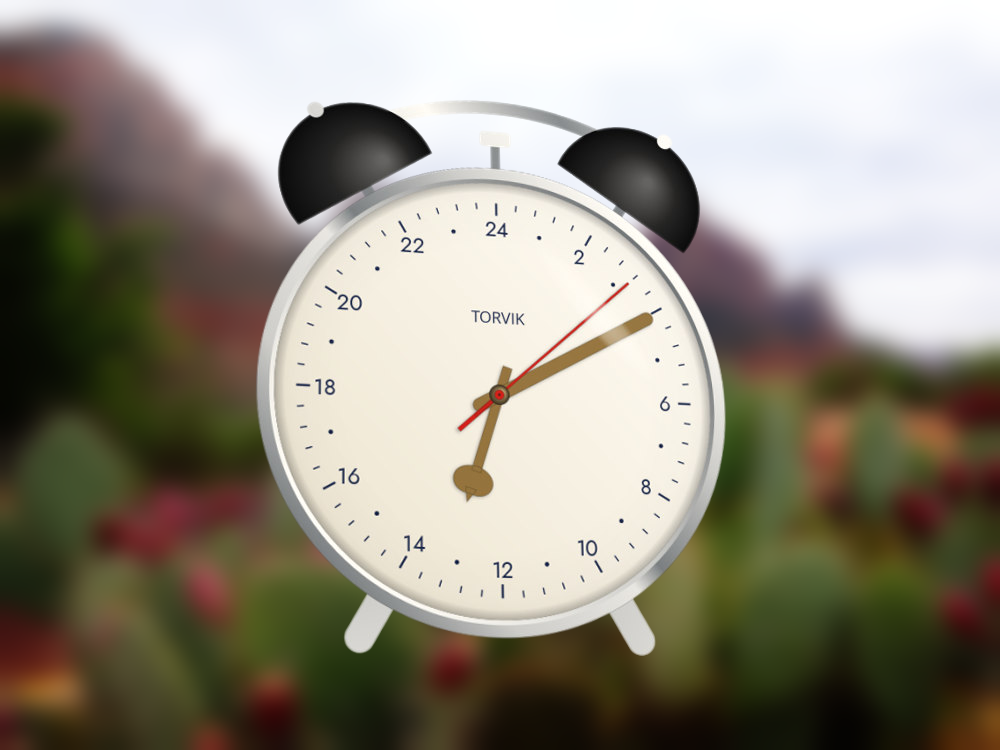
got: 13h10m08s
